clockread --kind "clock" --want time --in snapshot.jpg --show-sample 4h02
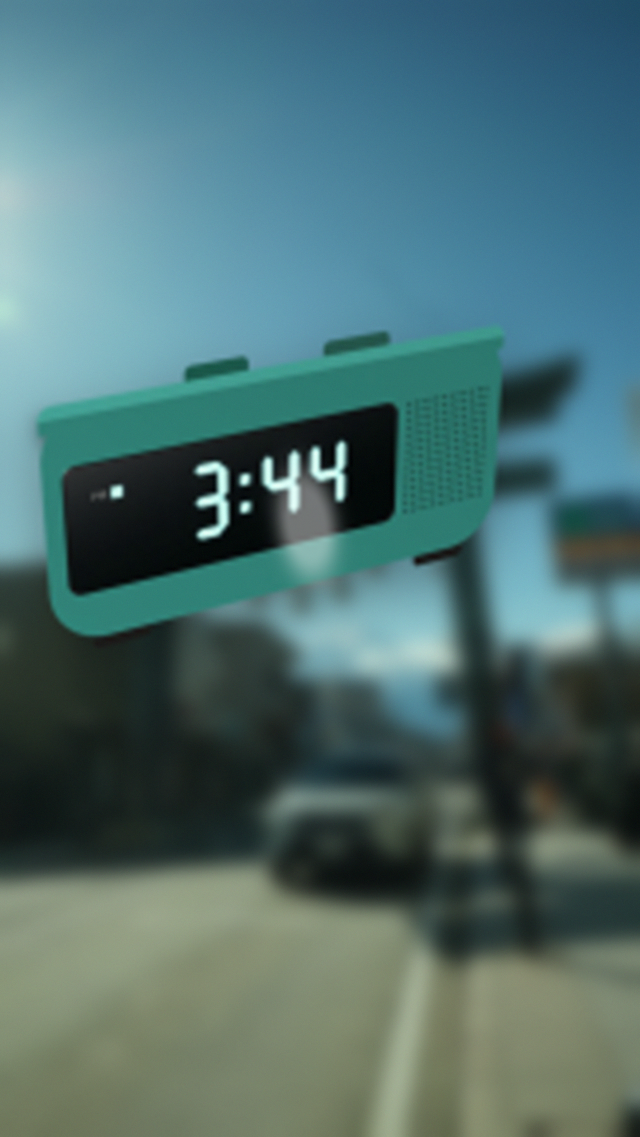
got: 3h44
